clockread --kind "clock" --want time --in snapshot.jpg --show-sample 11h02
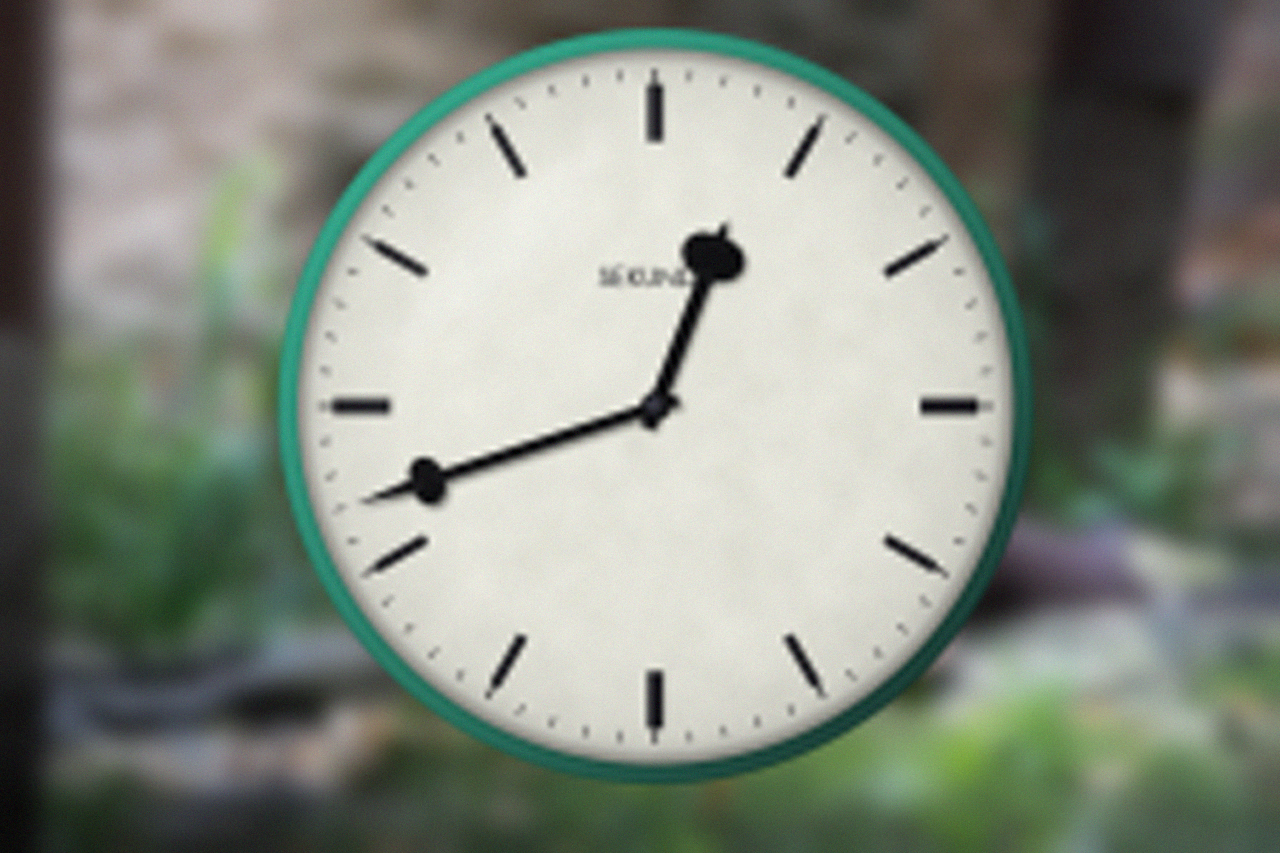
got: 12h42
